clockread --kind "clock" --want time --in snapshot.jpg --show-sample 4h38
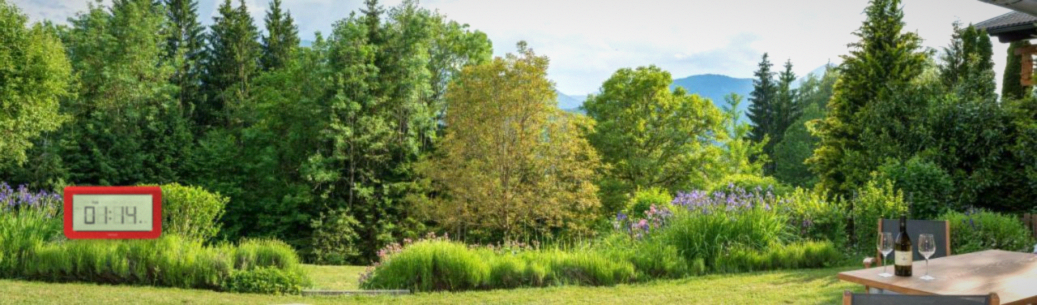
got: 1h14
